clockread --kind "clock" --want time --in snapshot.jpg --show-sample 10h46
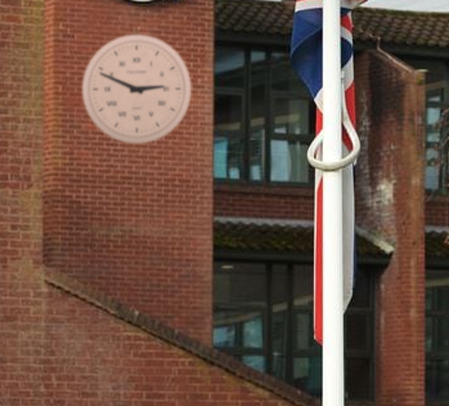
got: 2h49
